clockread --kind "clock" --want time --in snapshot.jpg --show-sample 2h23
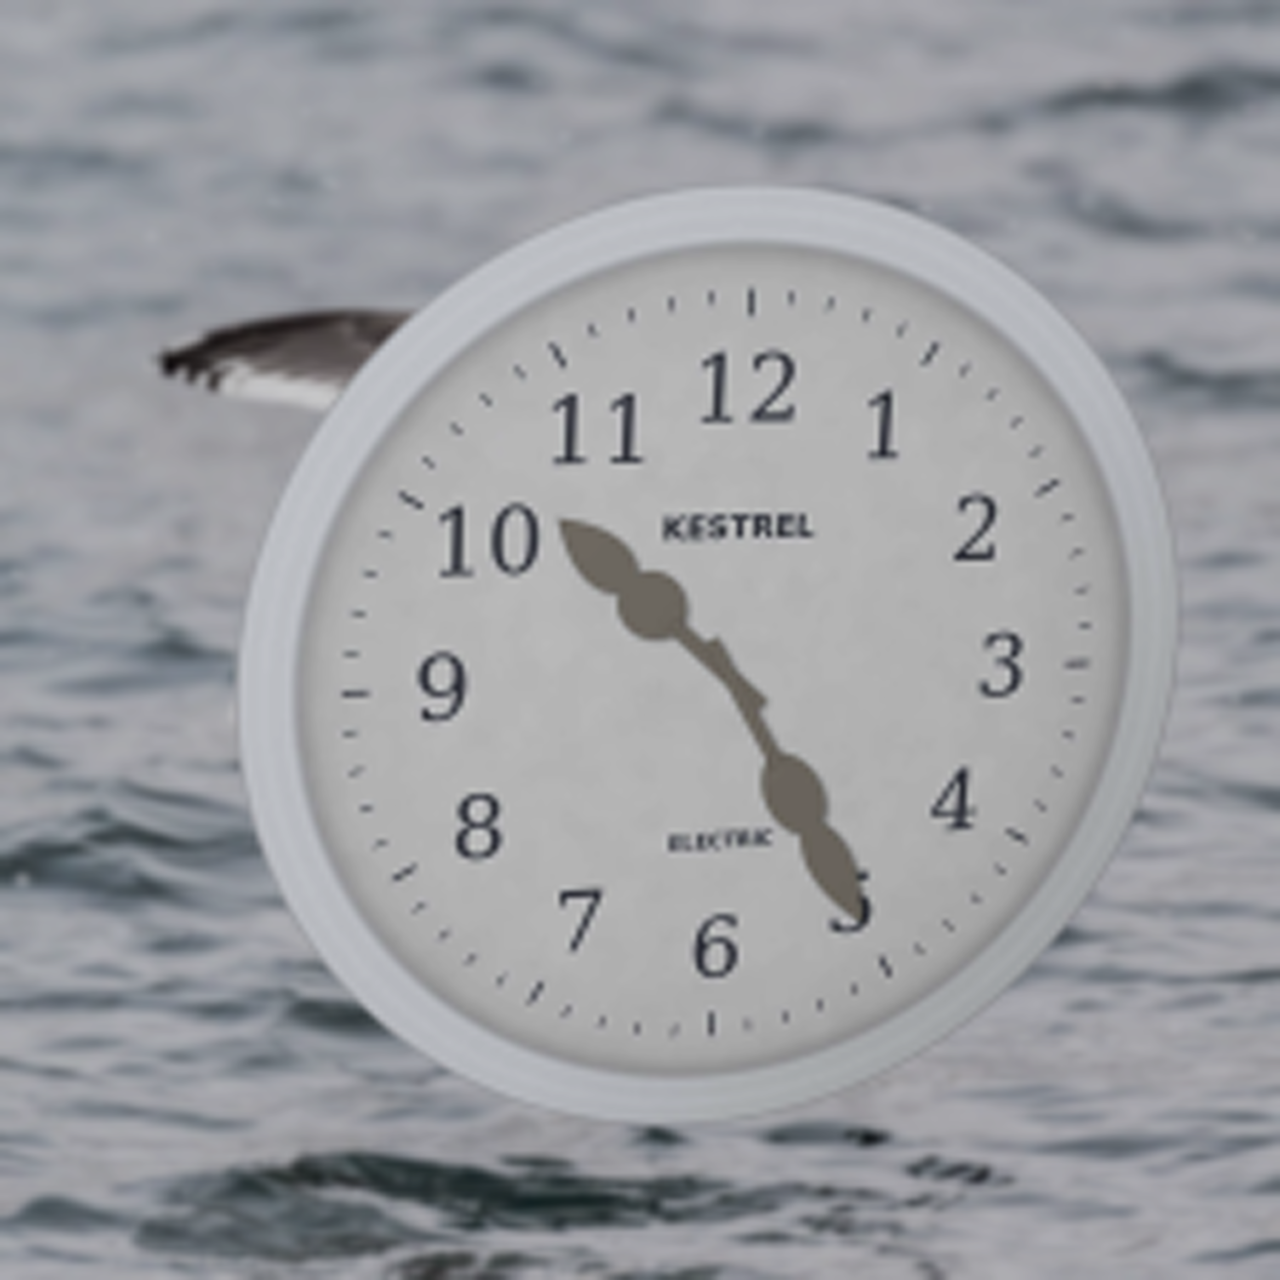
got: 10h25
